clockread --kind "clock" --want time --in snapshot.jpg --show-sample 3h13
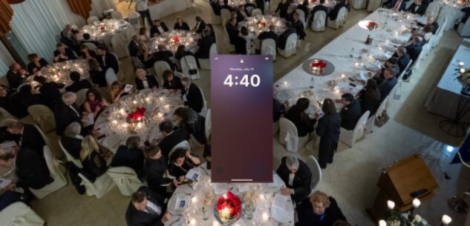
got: 4h40
